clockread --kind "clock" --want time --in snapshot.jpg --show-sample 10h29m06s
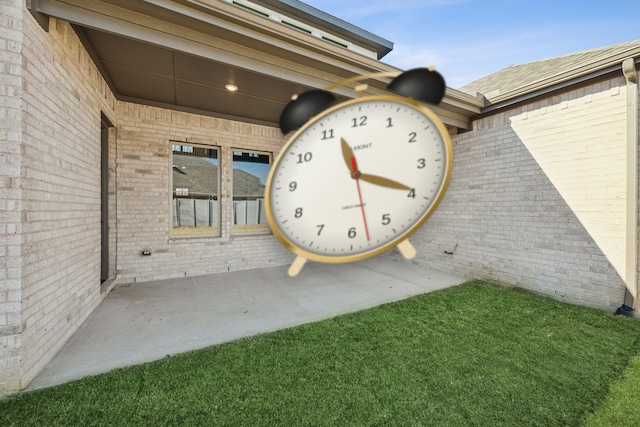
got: 11h19m28s
